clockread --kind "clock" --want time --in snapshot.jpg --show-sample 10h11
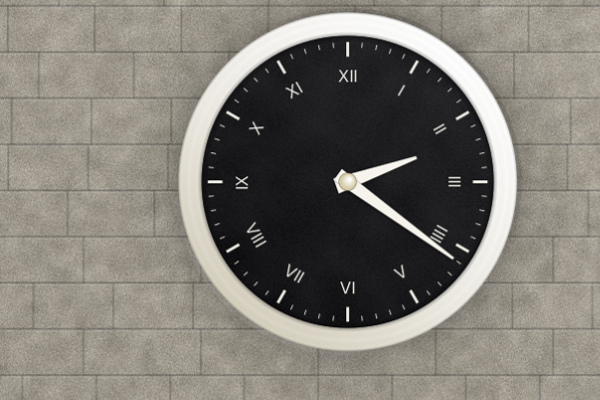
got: 2h21
